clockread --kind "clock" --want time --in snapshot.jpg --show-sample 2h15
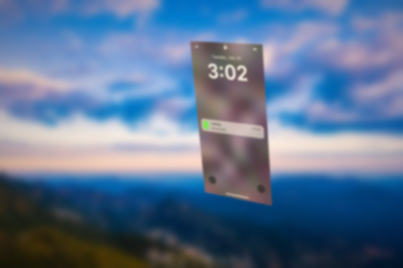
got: 3h02
